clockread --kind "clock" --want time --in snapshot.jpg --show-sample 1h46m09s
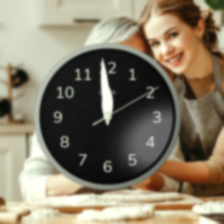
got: 11h59m10s
